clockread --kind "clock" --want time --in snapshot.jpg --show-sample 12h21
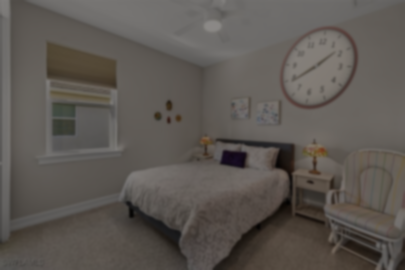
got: 1h39
